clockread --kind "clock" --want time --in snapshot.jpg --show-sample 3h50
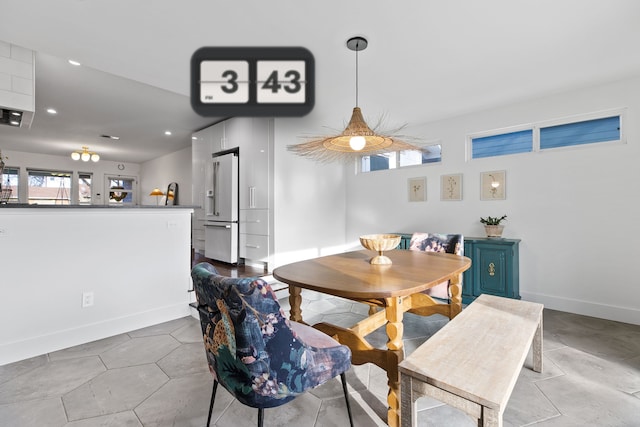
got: 3h43
